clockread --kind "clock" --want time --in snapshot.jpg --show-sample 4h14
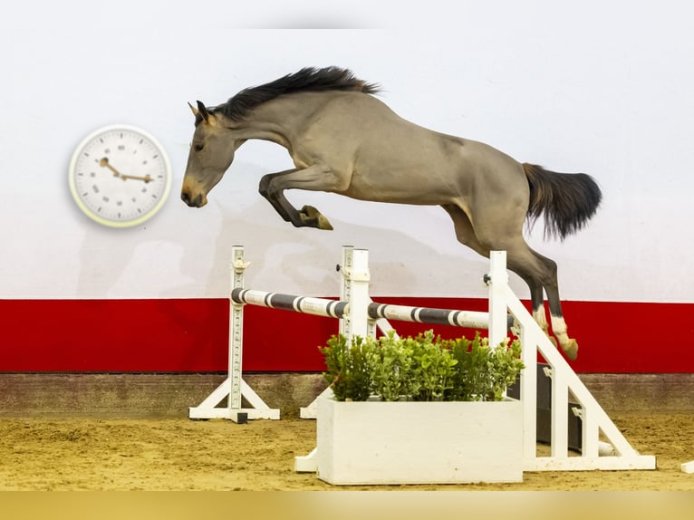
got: 10h16
